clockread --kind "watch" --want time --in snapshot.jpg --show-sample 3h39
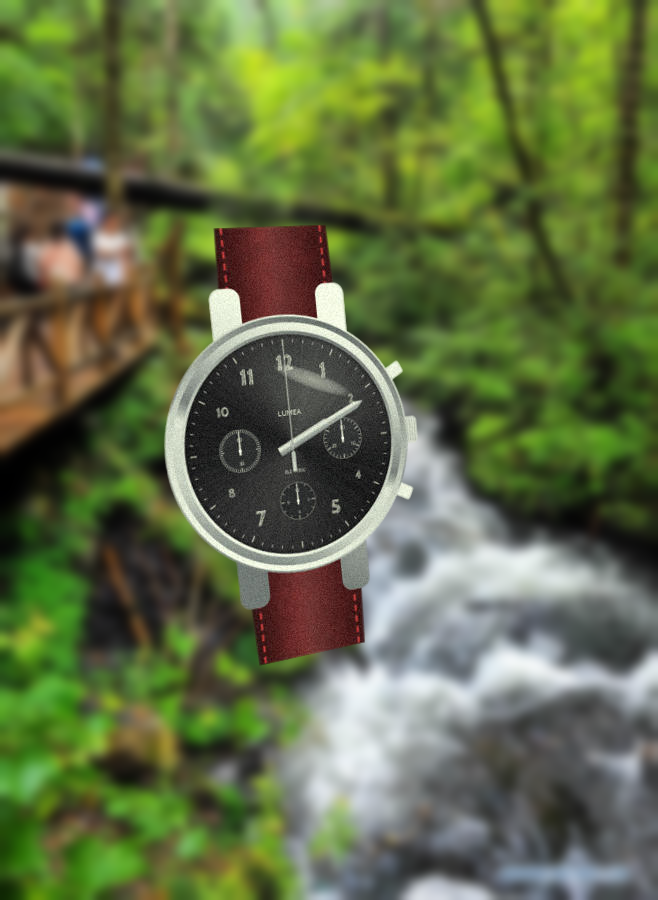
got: 2h11
